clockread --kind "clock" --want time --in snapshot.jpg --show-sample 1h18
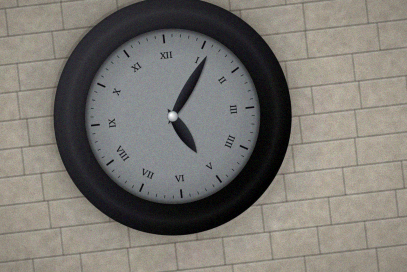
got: 5h06
